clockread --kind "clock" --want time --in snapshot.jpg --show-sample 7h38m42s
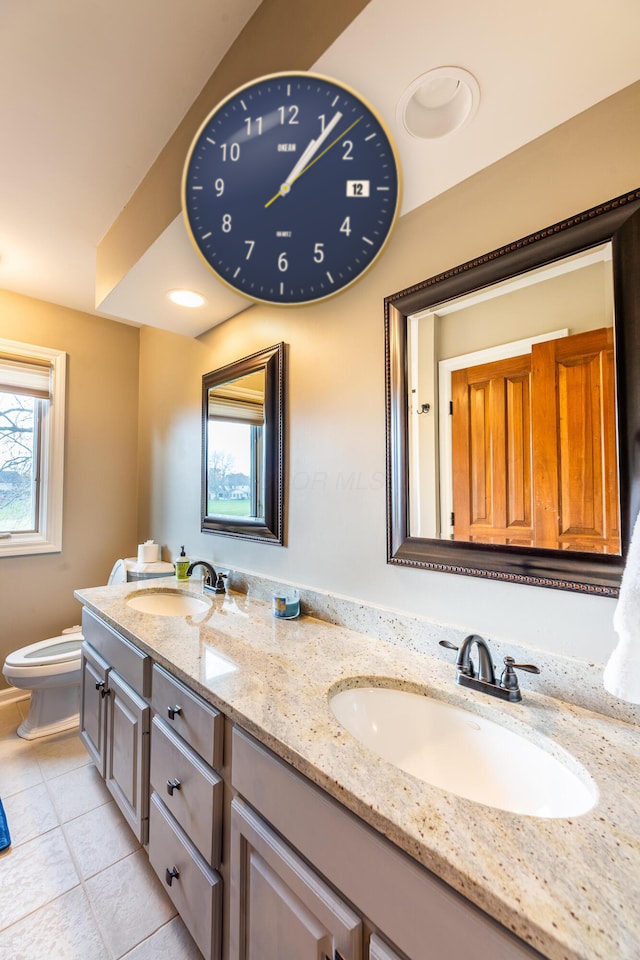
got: 1h06m08s
